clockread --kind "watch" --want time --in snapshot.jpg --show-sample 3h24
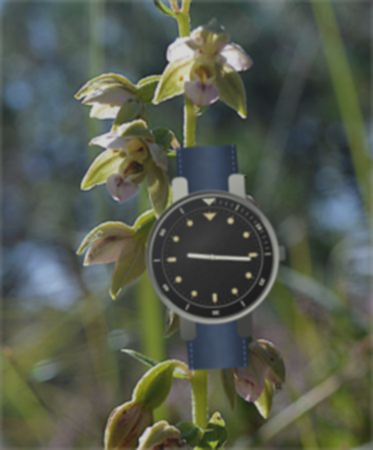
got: 9h16
